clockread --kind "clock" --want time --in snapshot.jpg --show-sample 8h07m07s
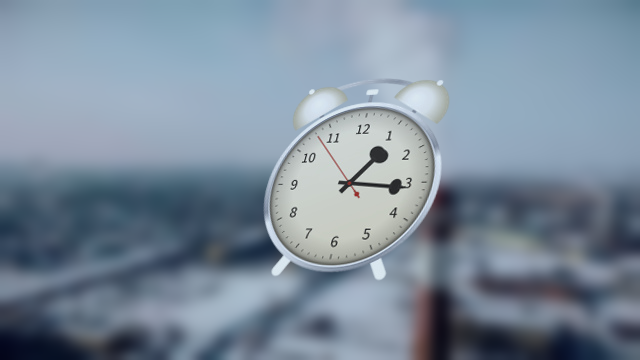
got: 1h15m53s
